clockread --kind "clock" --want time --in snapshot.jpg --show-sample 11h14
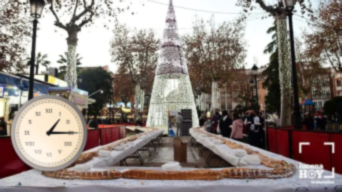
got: 1h15
